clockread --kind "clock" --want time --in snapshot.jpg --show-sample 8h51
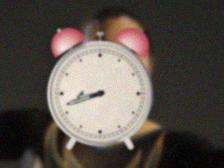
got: 8h42
